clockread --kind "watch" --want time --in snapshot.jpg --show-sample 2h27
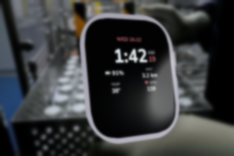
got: 1h42
